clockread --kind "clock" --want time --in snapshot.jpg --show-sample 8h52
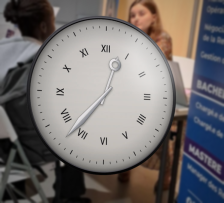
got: 12h37
